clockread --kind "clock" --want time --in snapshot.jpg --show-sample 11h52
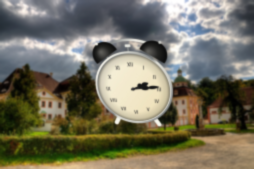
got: 2h14
